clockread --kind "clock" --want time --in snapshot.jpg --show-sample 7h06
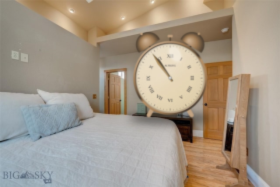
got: 10h54
